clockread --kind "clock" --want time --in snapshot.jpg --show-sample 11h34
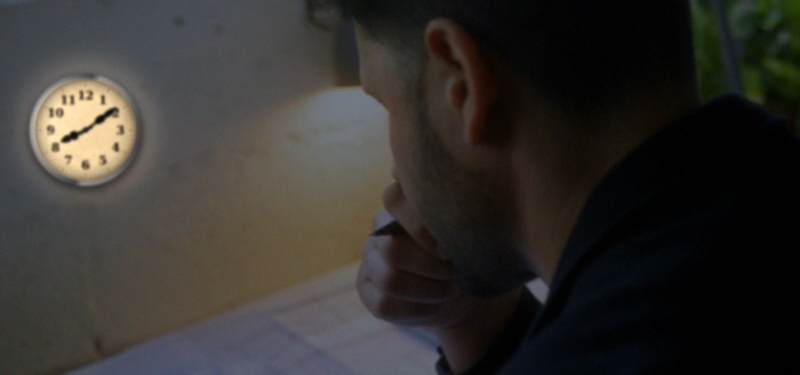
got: 8h09
